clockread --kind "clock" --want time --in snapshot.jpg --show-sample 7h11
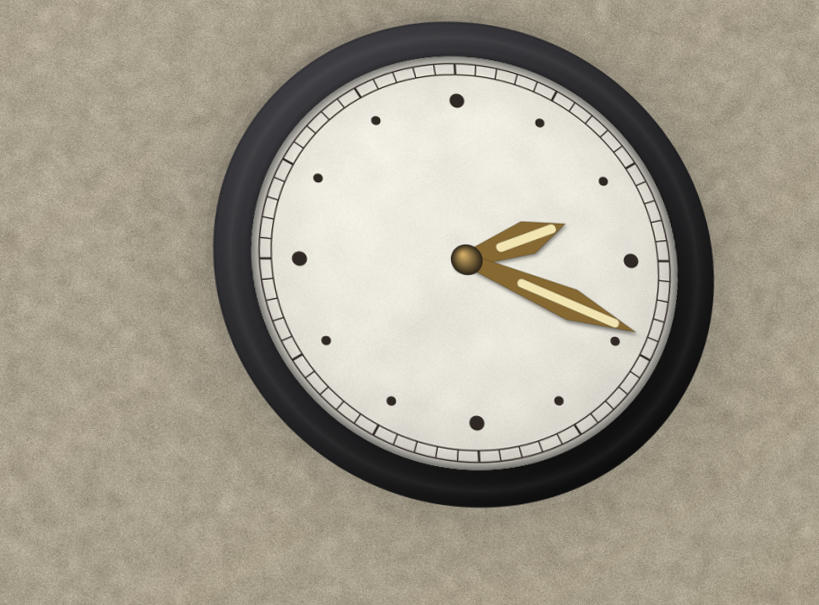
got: 2h19
